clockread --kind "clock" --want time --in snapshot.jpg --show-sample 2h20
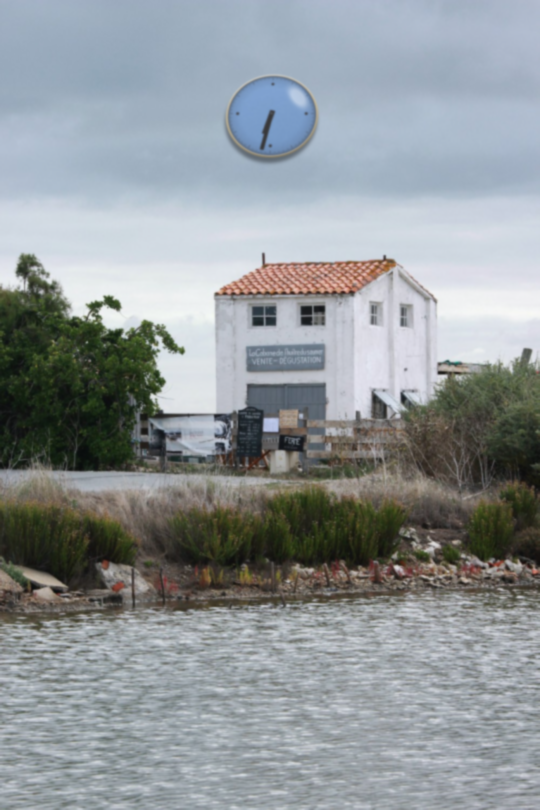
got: 6h32
